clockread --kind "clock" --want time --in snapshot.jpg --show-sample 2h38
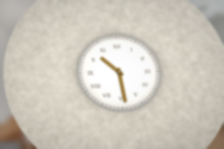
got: 10h29
